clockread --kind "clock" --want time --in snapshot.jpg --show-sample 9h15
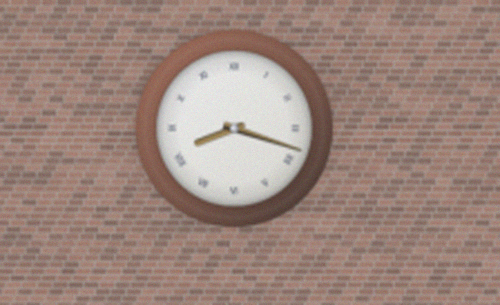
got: 8h18
